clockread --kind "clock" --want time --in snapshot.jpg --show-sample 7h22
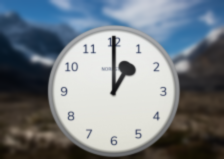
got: 1h00
